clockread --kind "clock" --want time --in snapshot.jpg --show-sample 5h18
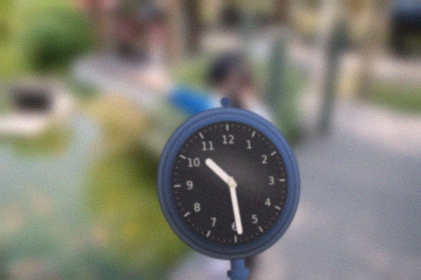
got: 10h29
